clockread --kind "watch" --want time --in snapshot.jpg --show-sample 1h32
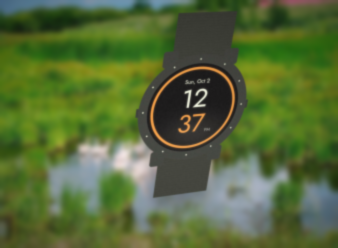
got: 12h37
